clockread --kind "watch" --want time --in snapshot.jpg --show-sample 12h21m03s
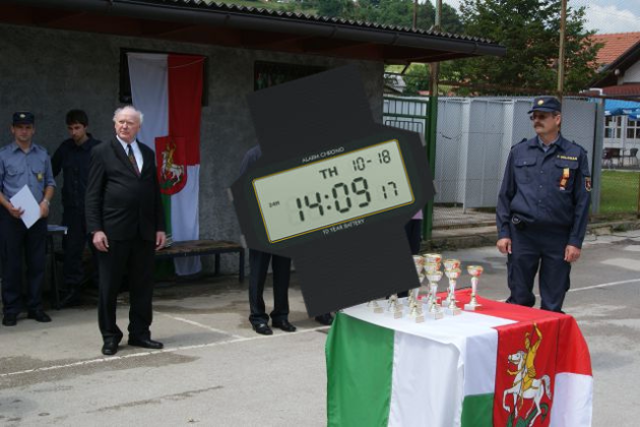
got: 14h09m17s
